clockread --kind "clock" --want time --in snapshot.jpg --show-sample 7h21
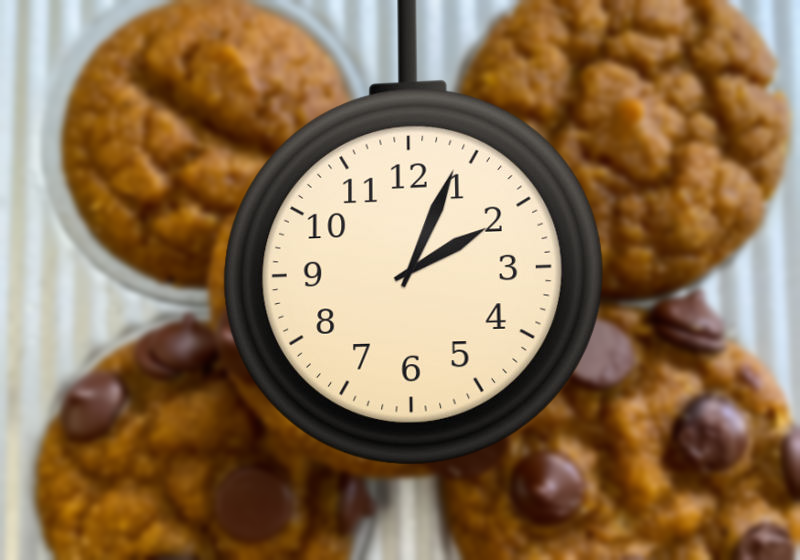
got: 2h04
